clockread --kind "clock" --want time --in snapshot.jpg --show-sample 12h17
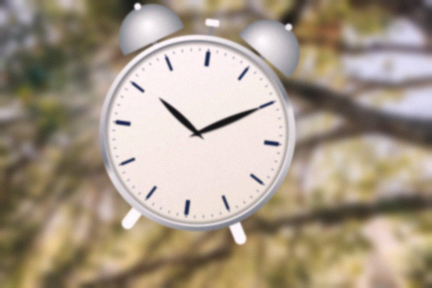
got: 10h10
